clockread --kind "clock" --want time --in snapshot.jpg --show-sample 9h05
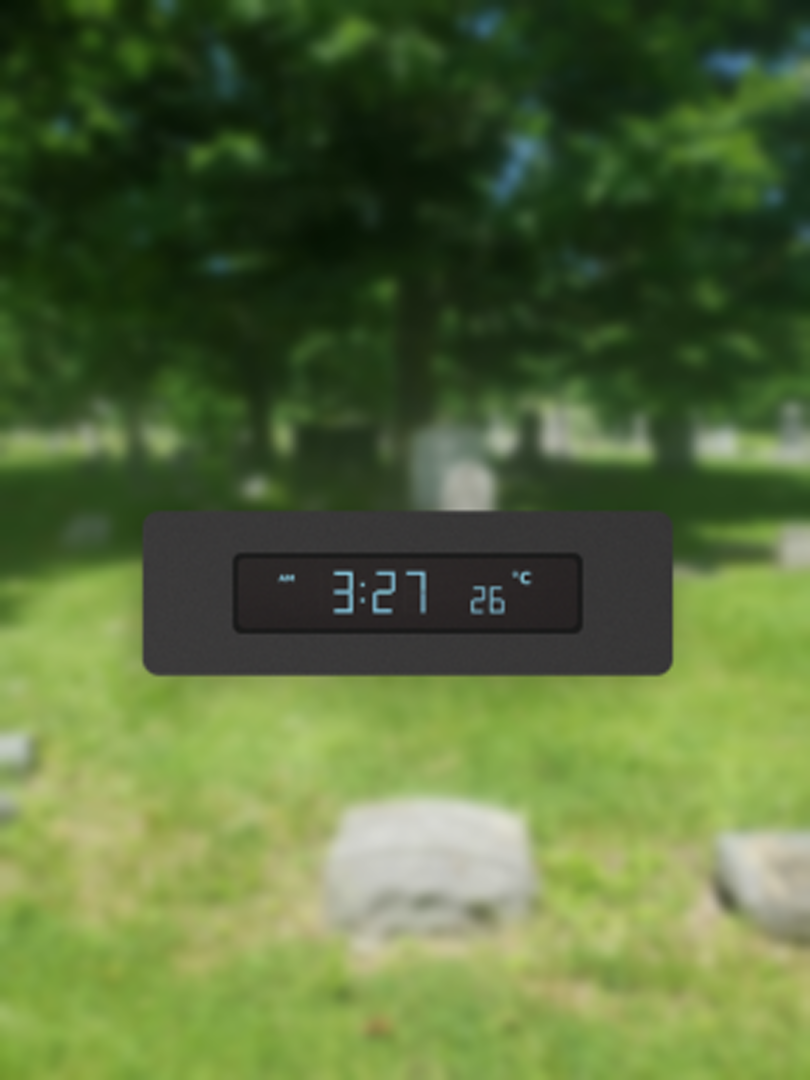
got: 3h27
